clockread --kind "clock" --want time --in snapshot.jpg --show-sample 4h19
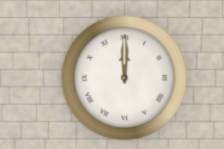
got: 12h00
